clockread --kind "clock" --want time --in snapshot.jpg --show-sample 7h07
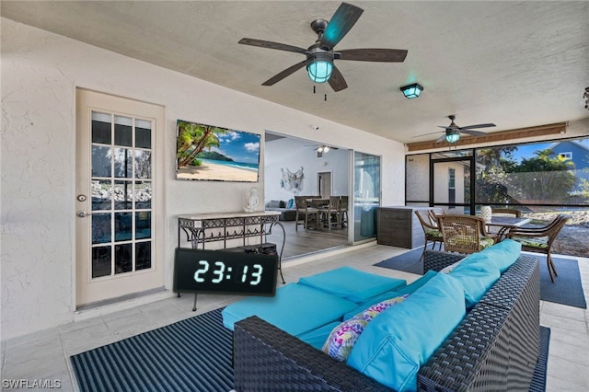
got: 23h13
